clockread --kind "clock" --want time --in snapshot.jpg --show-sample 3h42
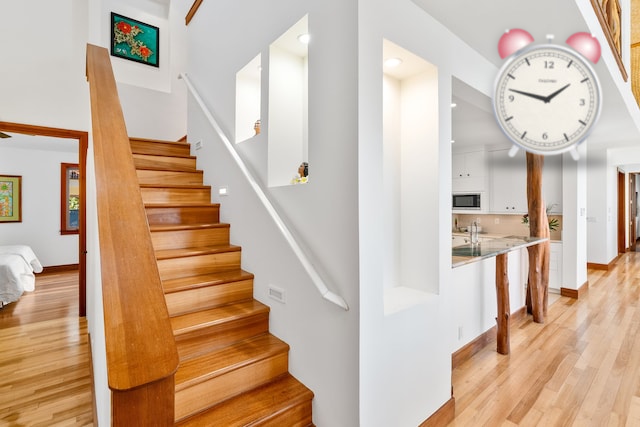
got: 1h47
